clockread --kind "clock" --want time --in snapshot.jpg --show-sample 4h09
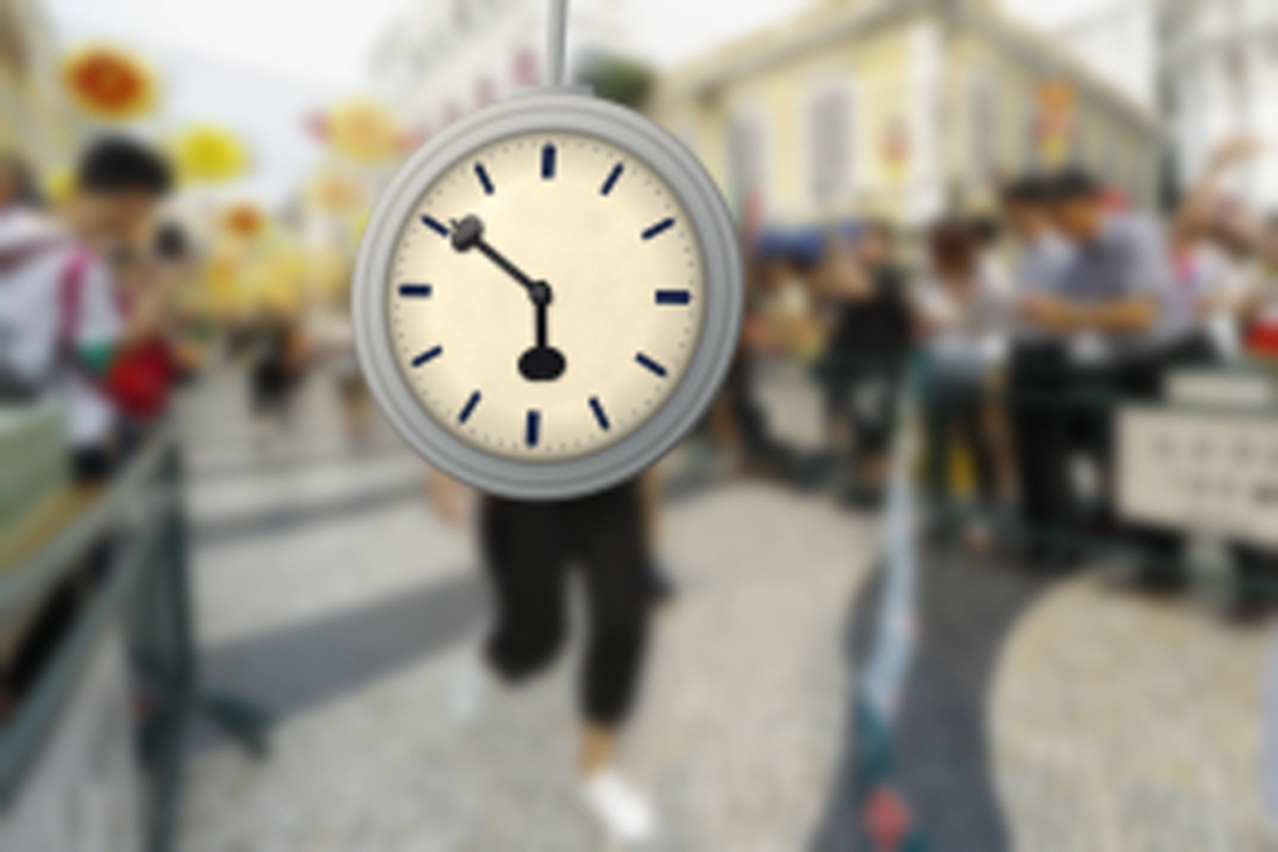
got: 5h51
